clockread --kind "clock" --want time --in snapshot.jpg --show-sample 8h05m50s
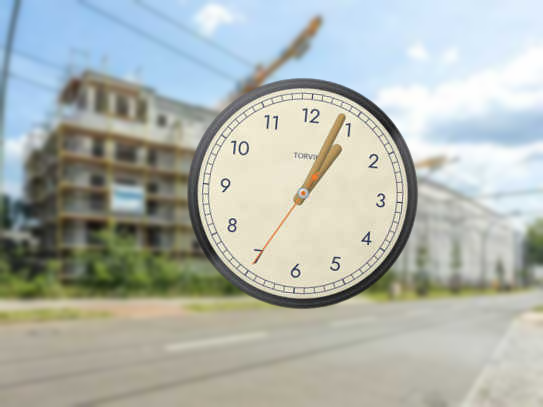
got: 1h03m35s
